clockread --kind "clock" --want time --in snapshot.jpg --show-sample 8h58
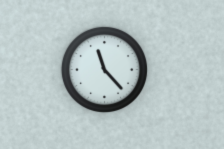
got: 11h23
